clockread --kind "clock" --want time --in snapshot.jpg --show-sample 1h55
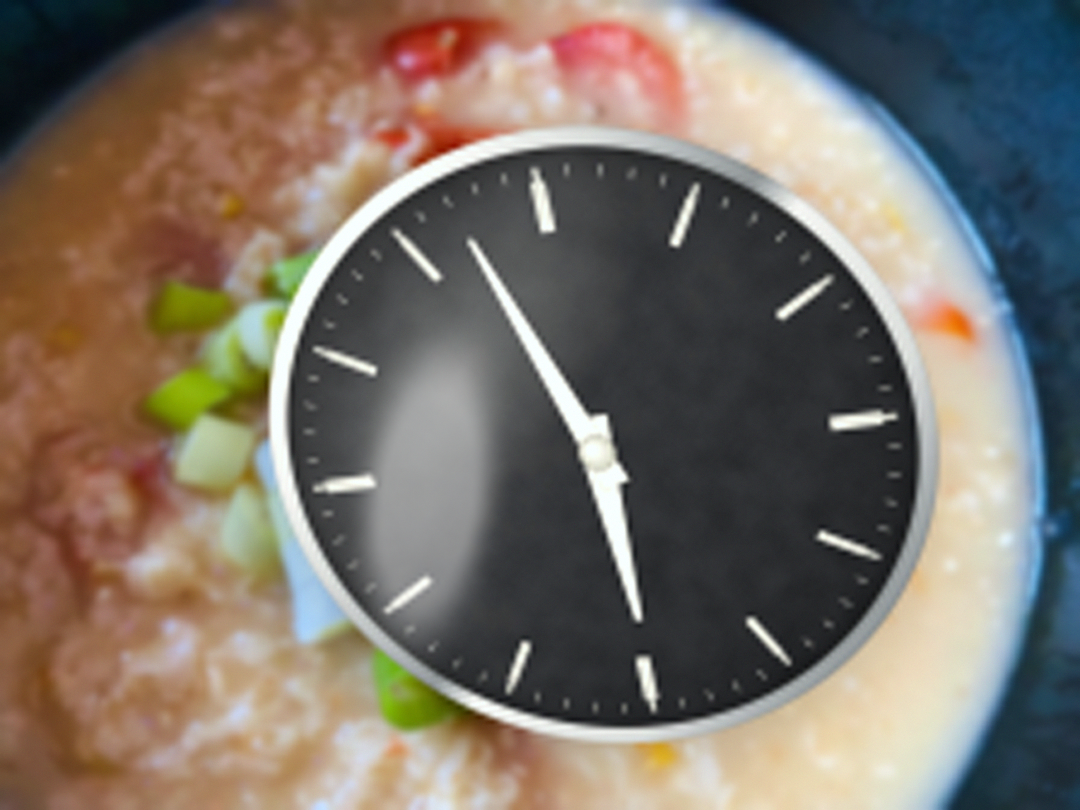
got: 5h57
